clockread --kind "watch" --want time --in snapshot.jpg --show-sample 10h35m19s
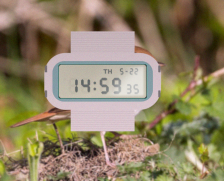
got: 14h59m35s
